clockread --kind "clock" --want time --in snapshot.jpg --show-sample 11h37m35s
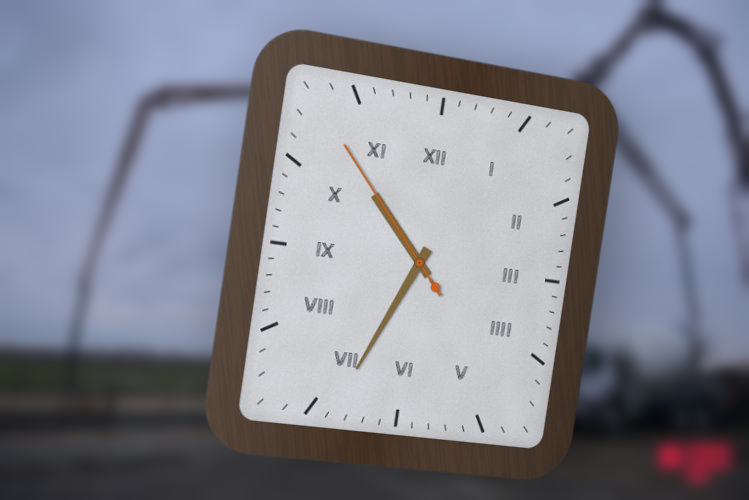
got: 10h33m53s
